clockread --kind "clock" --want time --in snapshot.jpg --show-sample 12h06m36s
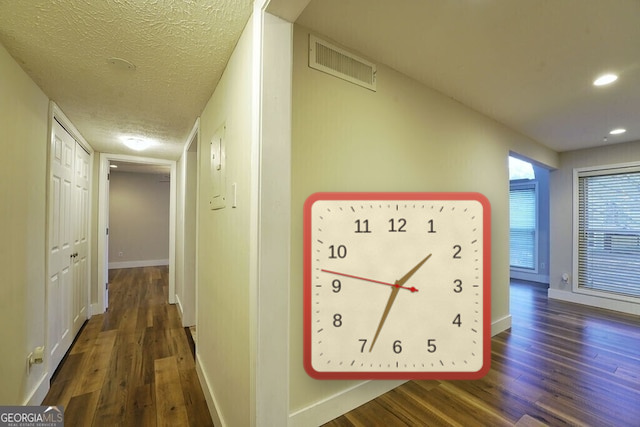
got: 1h33m47s
